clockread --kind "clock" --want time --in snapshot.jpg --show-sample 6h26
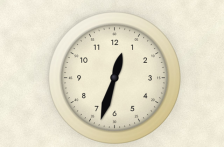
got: 12h33
